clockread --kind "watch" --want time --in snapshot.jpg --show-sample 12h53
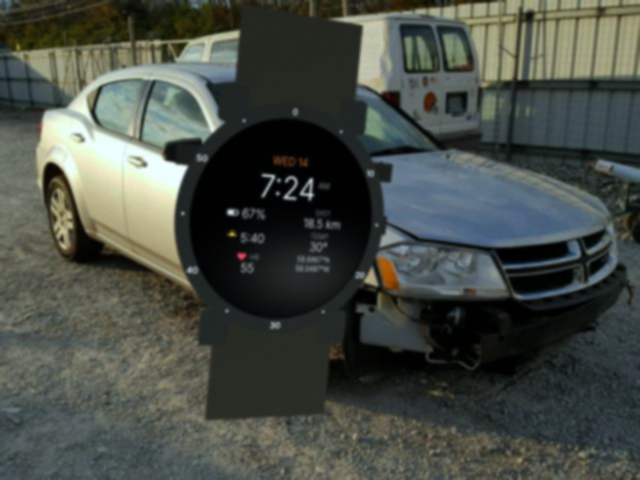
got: 7h24
